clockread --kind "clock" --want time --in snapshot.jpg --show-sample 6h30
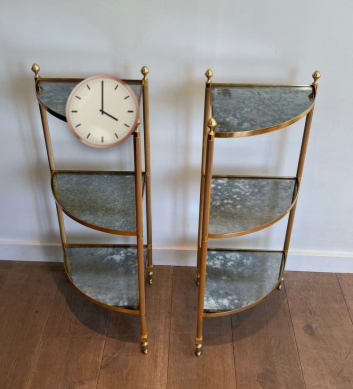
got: 4h00
